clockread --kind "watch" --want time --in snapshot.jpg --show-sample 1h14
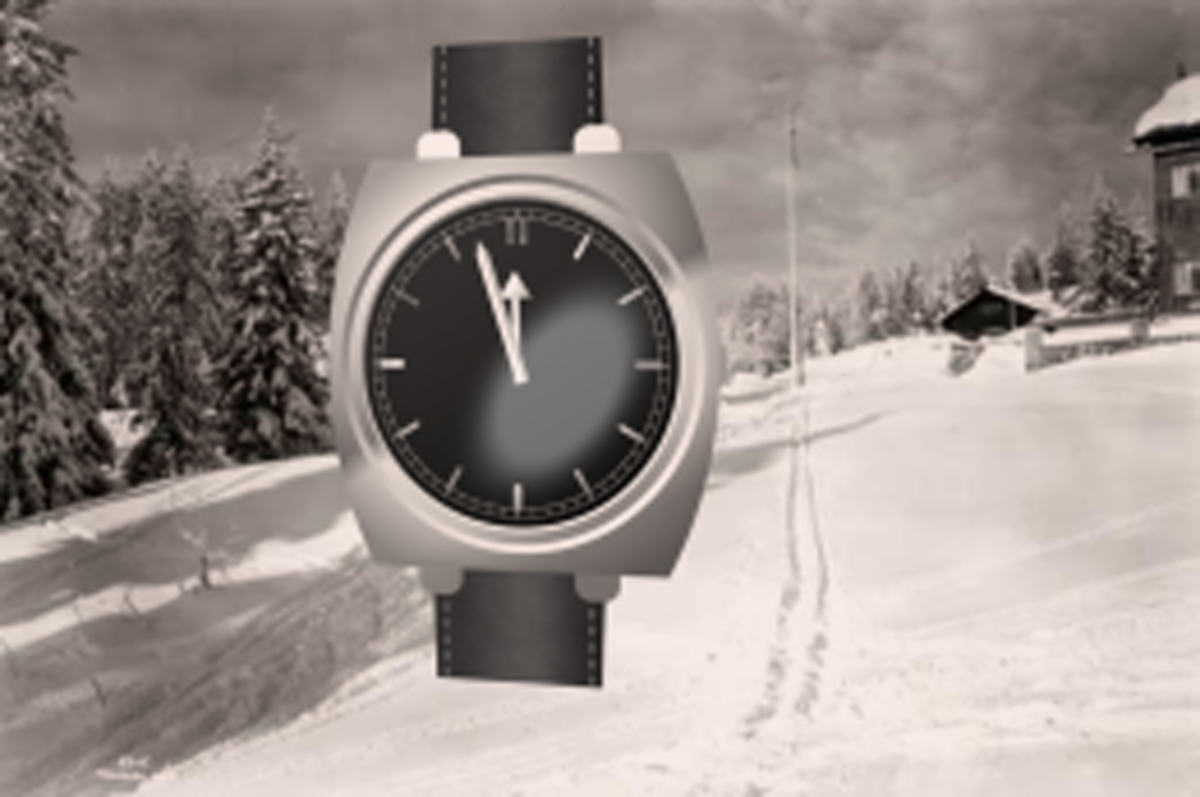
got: 11h57
